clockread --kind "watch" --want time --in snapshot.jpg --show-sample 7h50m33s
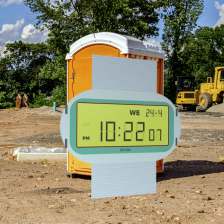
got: 10h22m07s
